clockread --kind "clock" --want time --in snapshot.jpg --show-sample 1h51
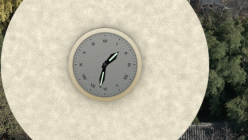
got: 1h32
